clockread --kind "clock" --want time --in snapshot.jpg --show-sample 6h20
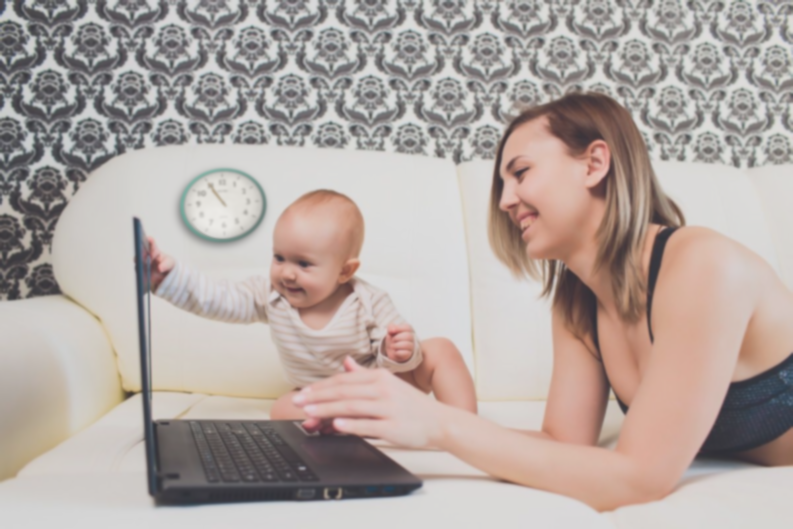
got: 10h55
